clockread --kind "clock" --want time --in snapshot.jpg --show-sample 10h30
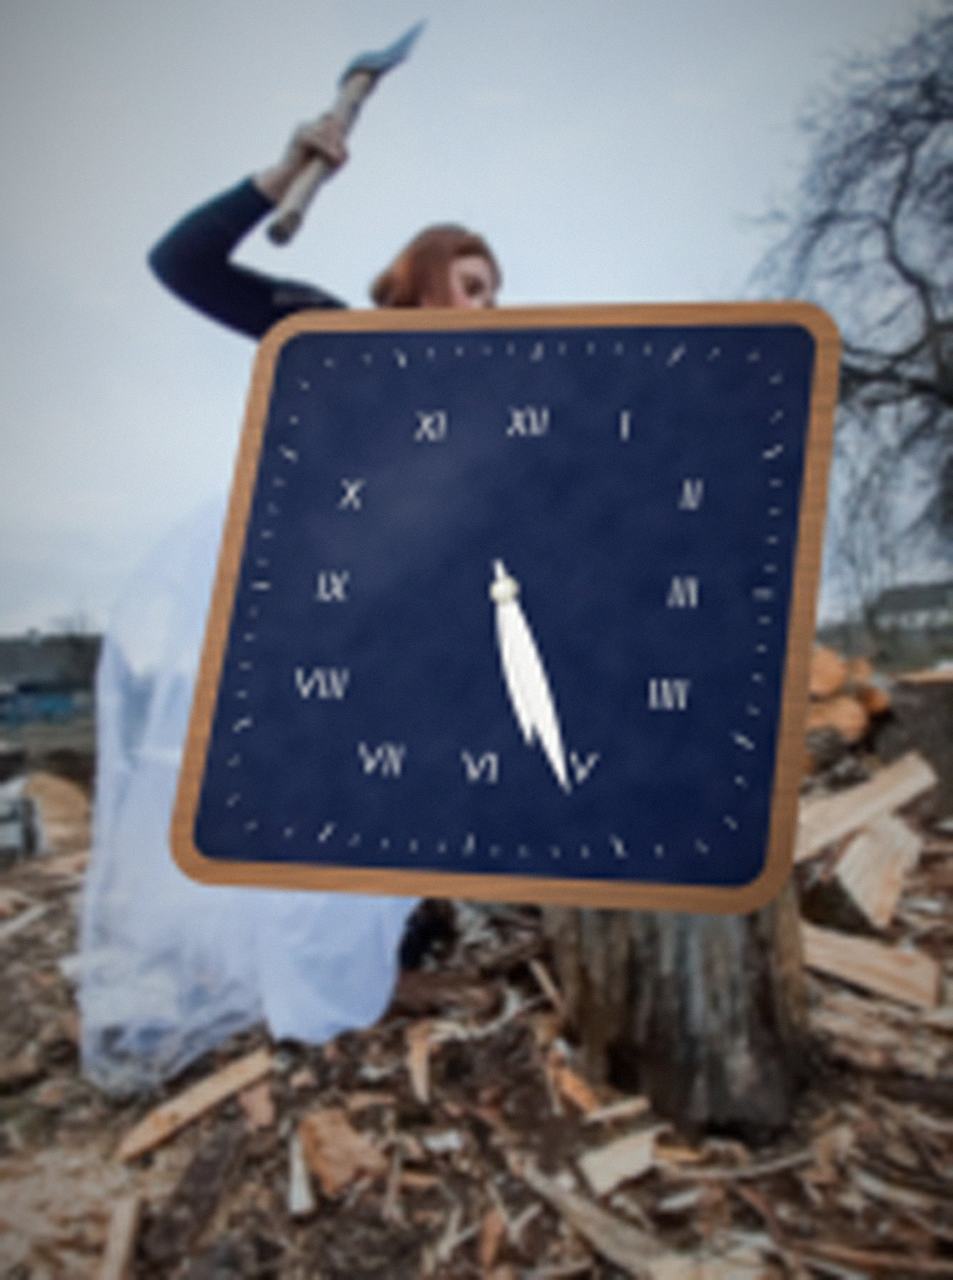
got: 5h26
